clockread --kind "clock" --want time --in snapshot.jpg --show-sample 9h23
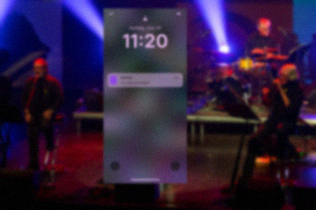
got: 11h20
